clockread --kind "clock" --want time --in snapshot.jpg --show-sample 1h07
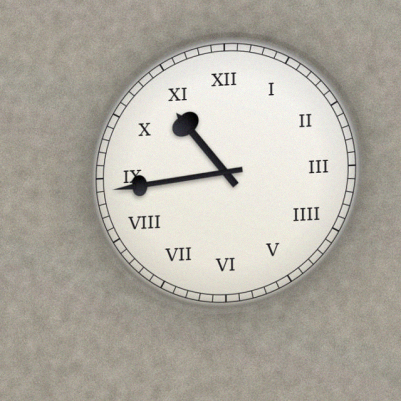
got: 10h44
